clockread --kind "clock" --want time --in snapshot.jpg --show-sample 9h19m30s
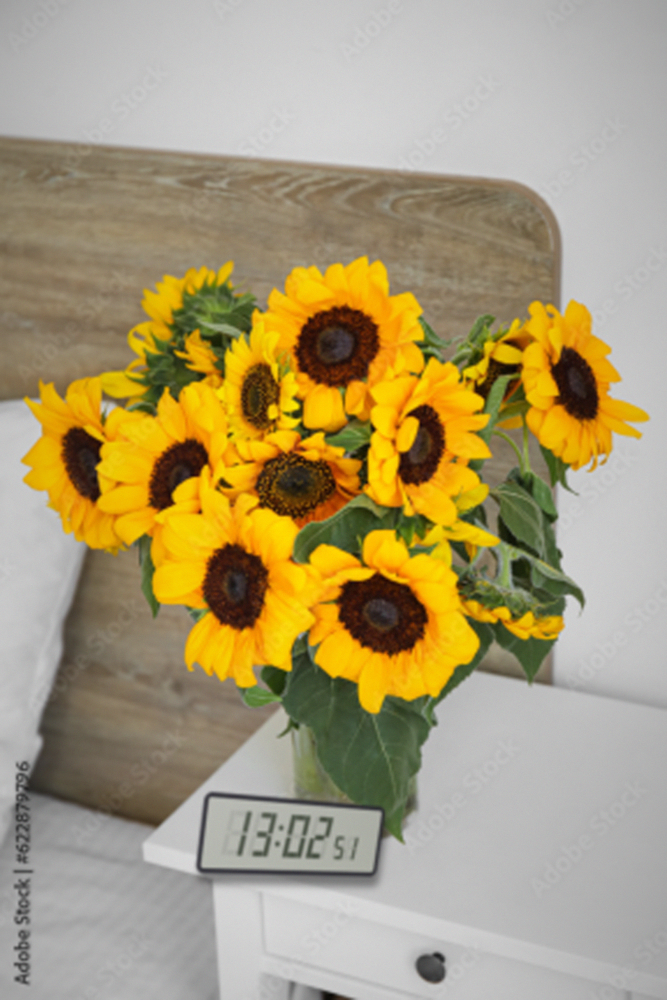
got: 13h02m51s
